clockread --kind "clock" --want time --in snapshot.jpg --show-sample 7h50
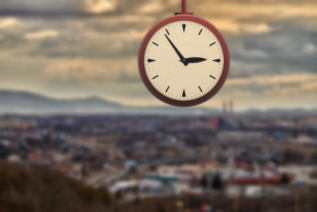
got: 2h54
